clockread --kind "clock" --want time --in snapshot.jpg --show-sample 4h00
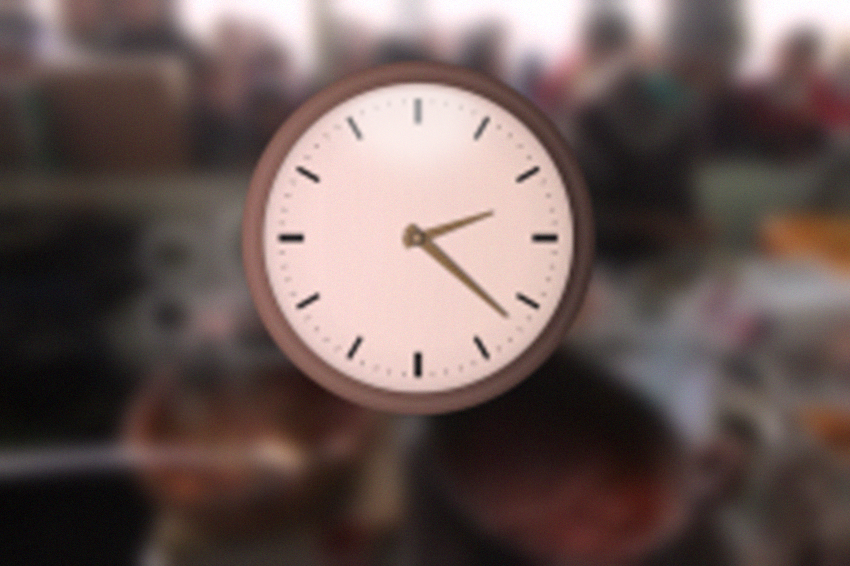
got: 2h22
